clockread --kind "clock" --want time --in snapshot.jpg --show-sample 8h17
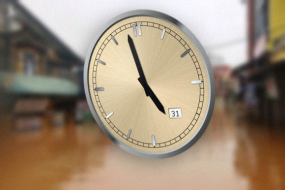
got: 4h58
